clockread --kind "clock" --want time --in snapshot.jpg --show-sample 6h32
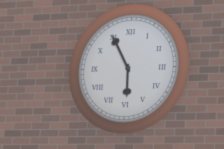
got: 5h55
